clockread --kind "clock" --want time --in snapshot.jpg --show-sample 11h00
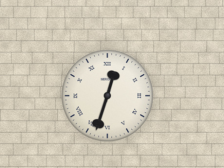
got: 12h33
